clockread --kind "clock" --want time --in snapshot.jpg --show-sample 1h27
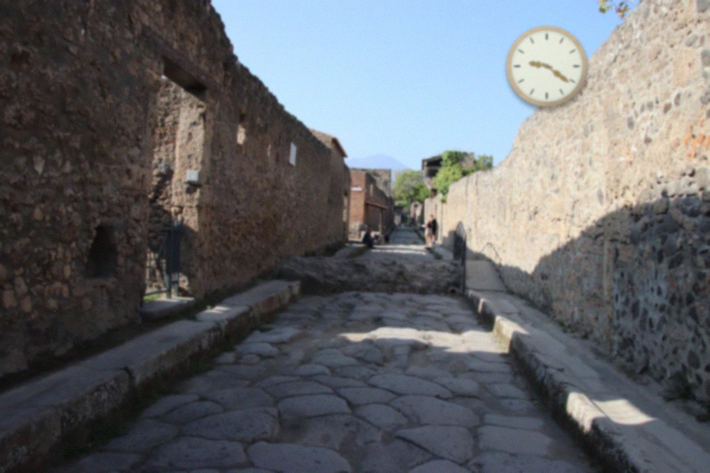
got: 9h21
